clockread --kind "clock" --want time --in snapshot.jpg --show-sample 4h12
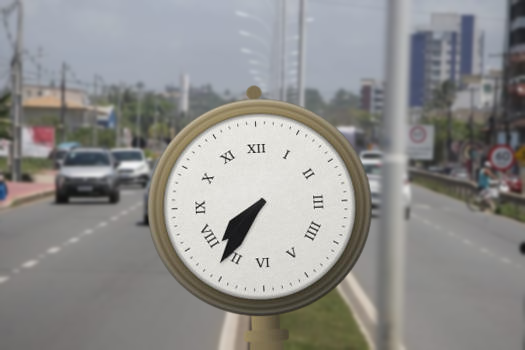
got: 7h36
